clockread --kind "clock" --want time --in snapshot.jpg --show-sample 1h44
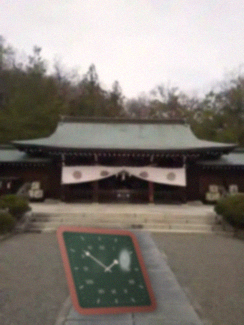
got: 1h52
